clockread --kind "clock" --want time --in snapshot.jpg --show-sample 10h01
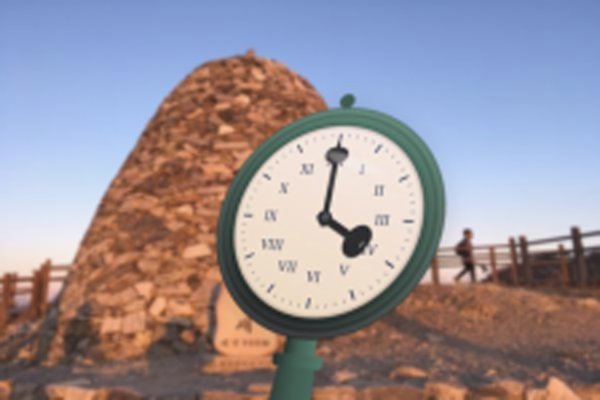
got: 4h00
